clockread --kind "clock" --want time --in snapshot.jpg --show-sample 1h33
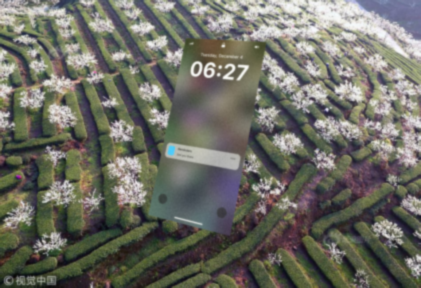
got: 6h27
